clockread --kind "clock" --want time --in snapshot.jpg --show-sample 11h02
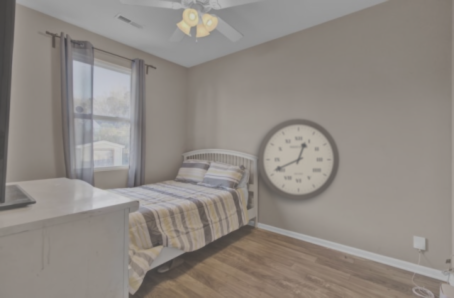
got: 12h41
